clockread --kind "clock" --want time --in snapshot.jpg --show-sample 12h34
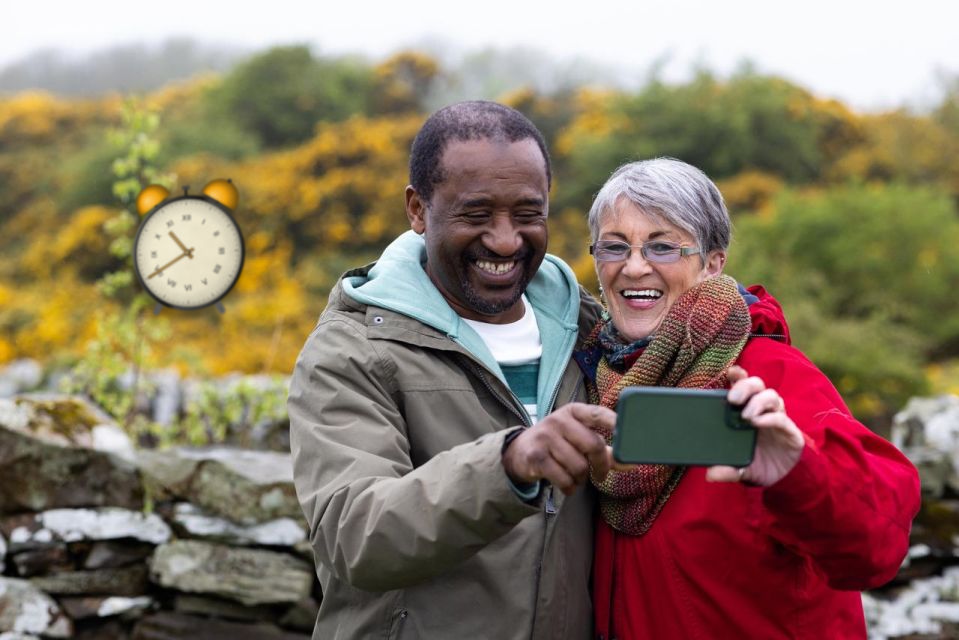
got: 10h40
